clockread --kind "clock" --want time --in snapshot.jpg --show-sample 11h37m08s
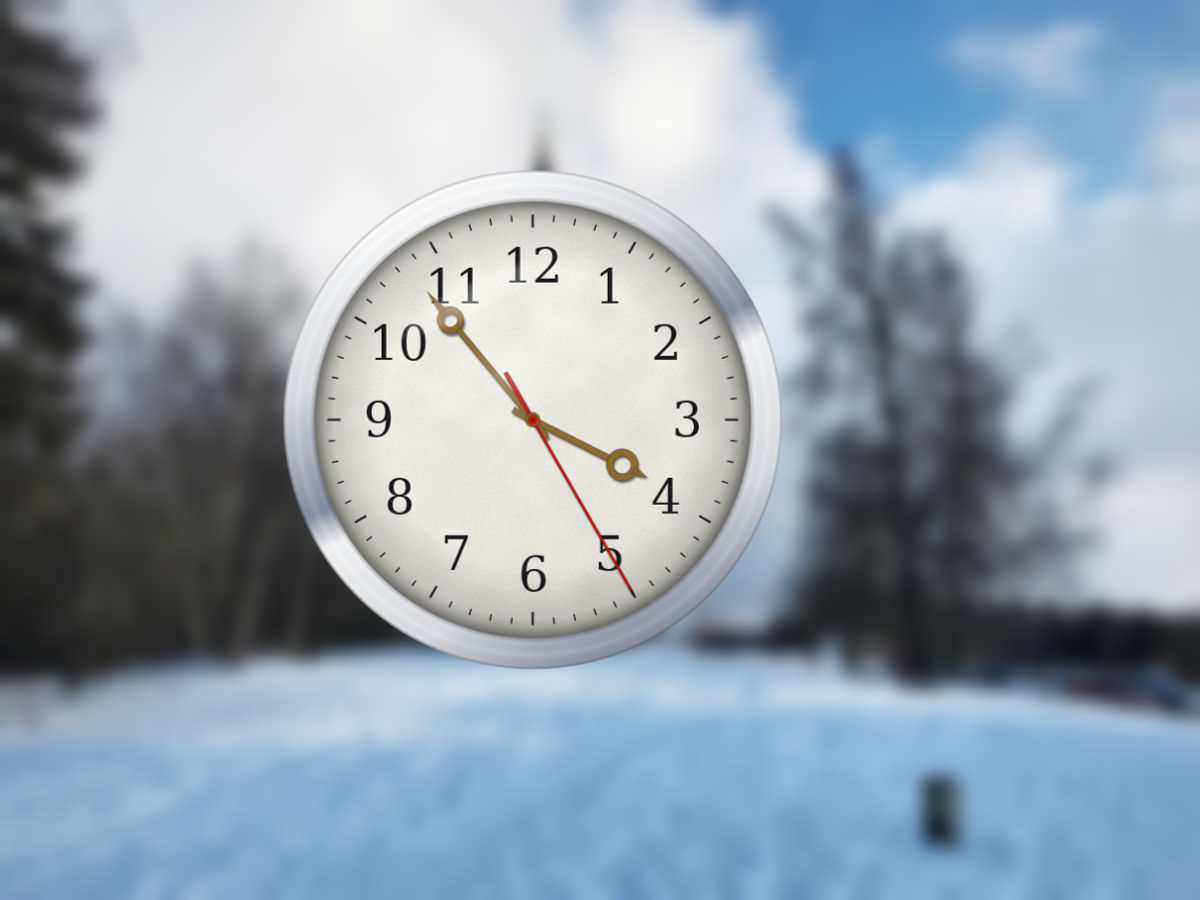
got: 3h53m25s
